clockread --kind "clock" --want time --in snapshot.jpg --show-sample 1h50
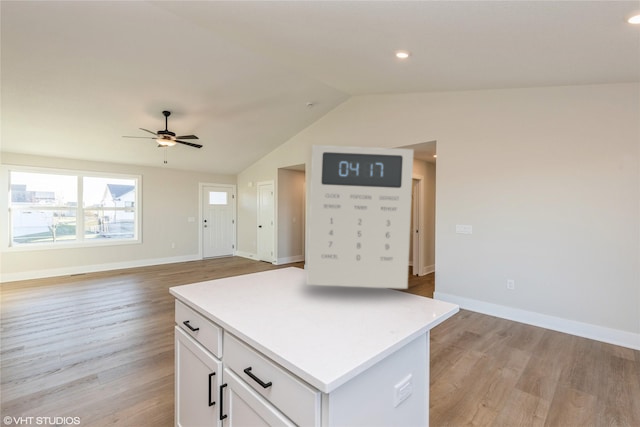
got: 4h17
